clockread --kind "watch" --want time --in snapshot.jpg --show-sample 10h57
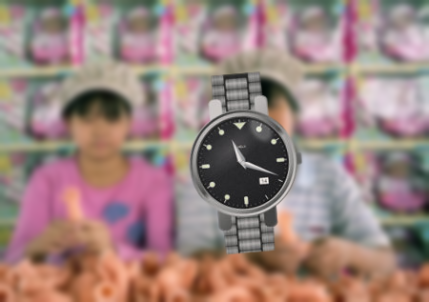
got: 11h19
